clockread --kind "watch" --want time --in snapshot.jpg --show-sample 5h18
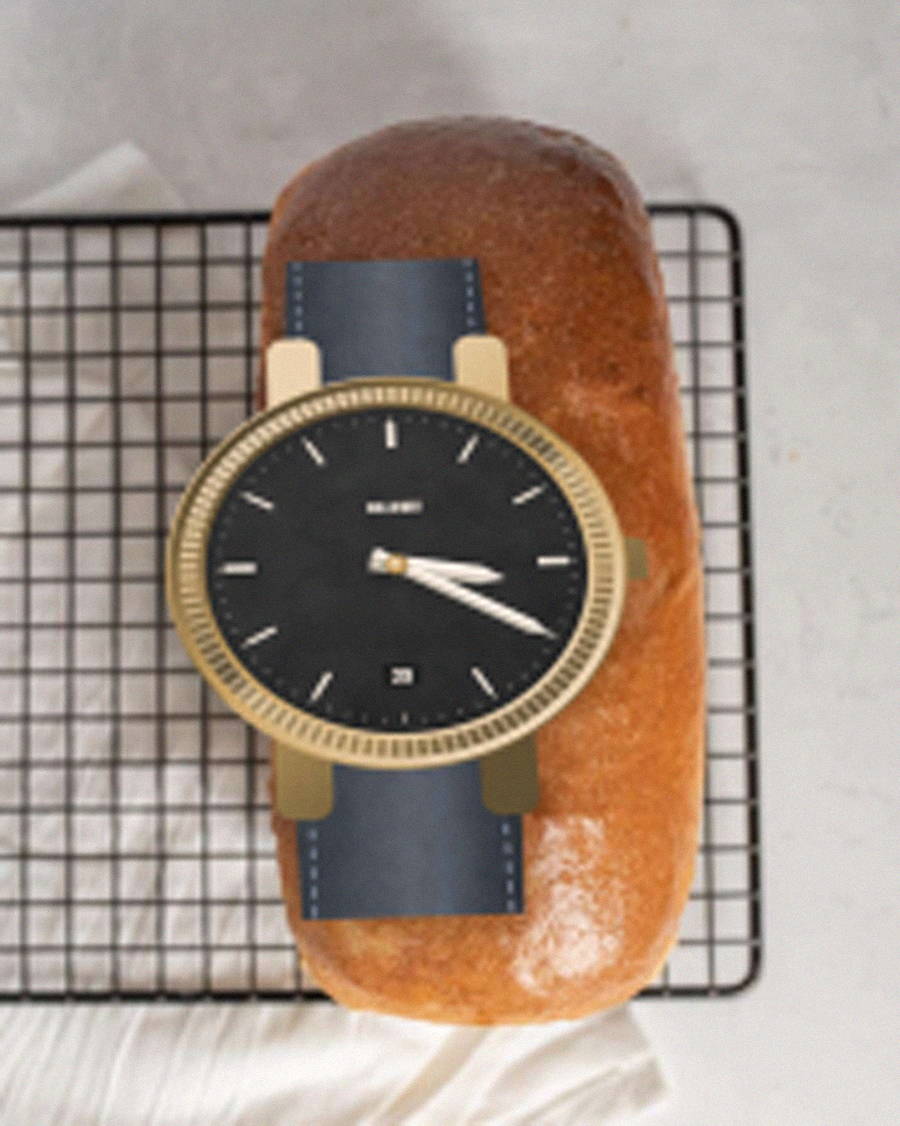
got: 3h20
